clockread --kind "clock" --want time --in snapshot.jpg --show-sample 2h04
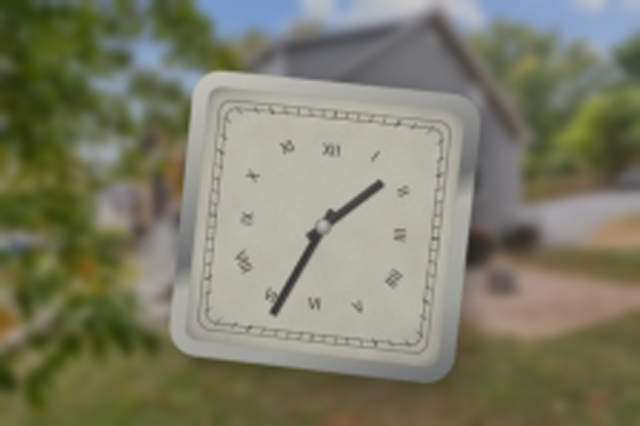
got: 1h34
